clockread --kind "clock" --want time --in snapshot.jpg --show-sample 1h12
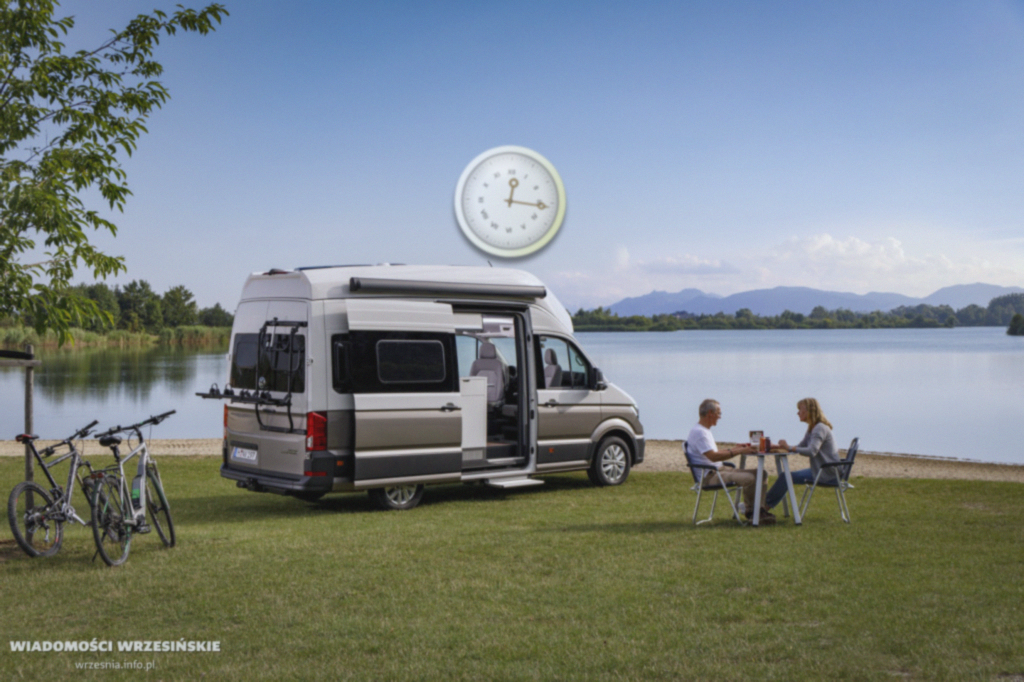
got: 12h16
